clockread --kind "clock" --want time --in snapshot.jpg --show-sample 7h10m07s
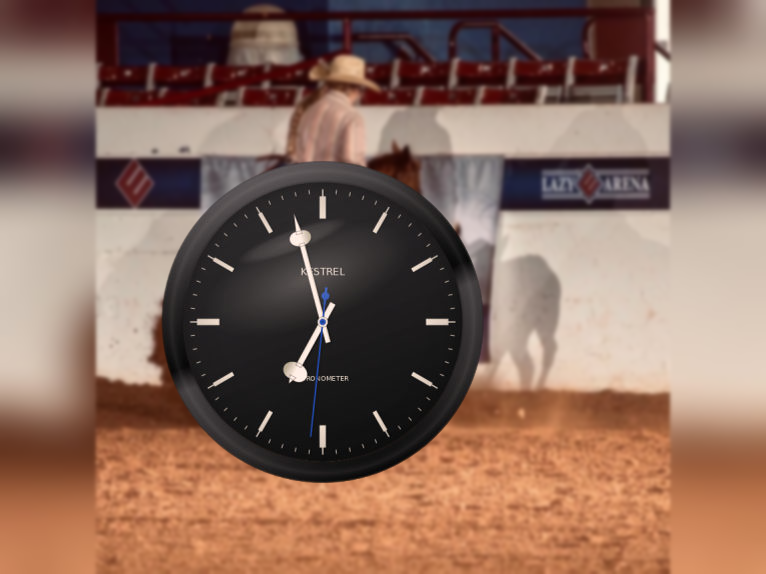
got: 6h57m31s
